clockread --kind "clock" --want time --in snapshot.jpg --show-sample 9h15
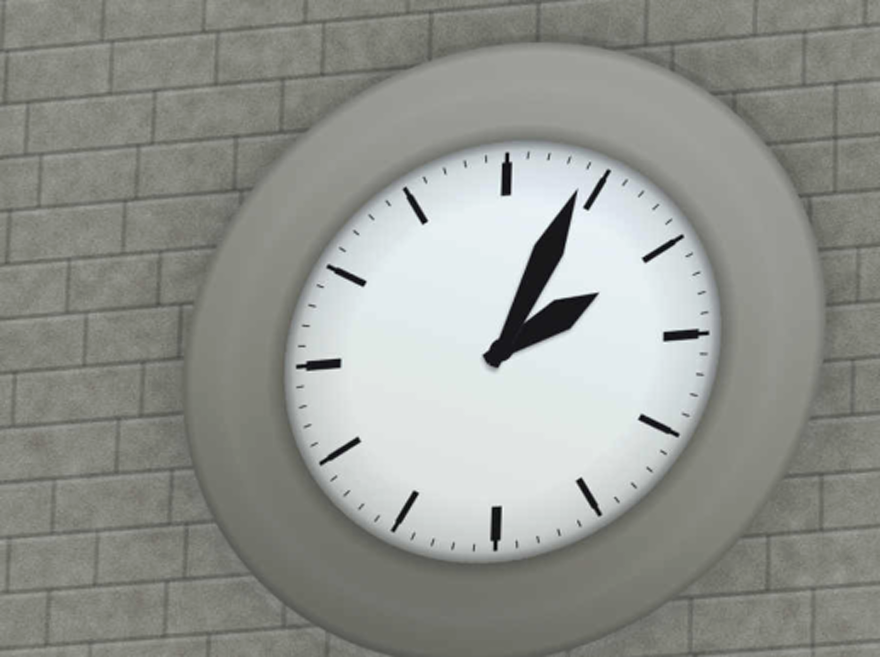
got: 2h04
